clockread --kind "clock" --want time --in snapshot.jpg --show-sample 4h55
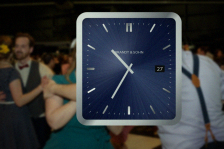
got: 10h35
